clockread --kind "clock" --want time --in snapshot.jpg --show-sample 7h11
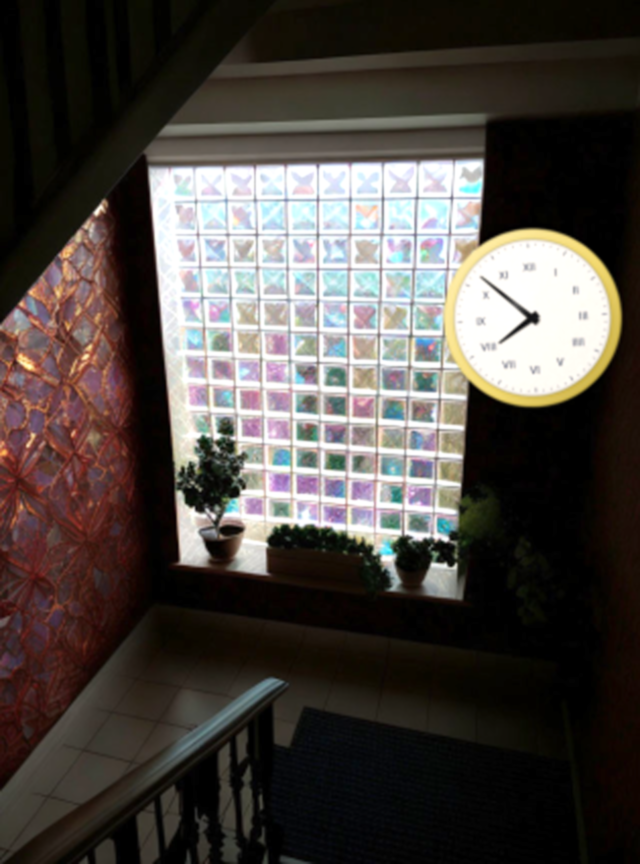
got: 7h52
